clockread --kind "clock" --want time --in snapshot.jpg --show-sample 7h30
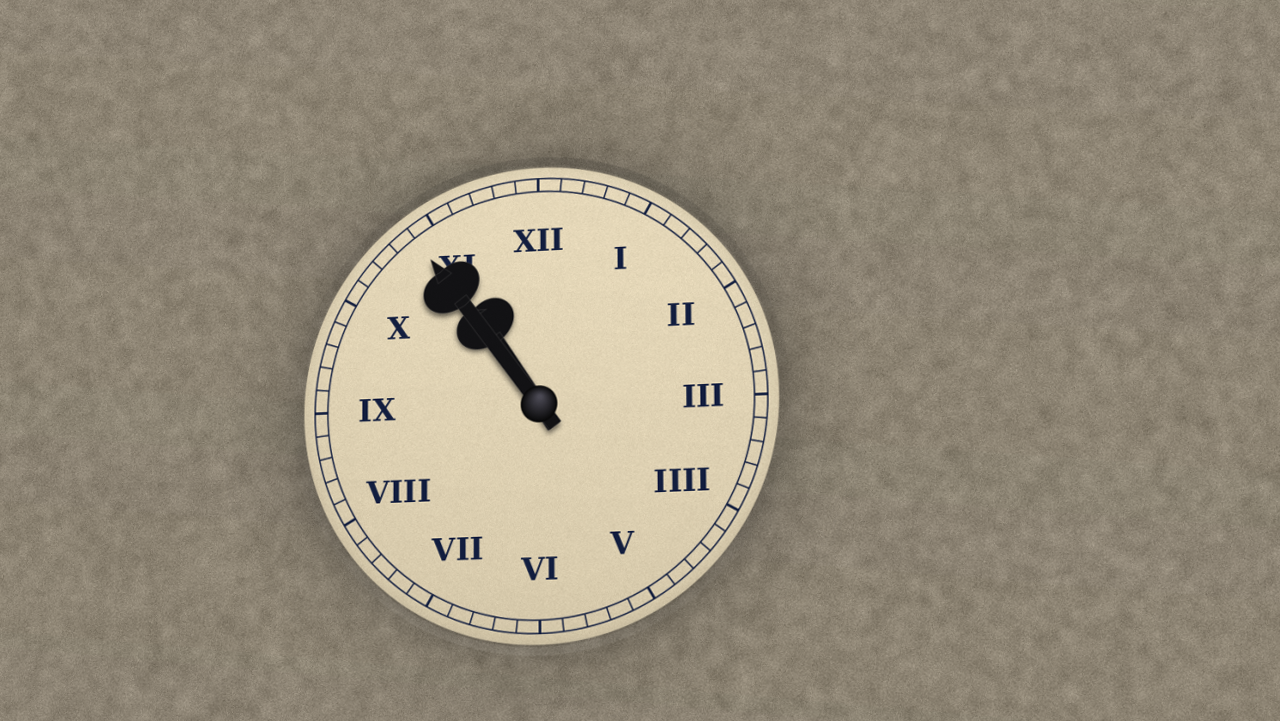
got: 10h54
